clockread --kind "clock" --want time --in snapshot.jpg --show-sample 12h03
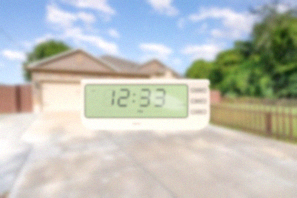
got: 12h33
